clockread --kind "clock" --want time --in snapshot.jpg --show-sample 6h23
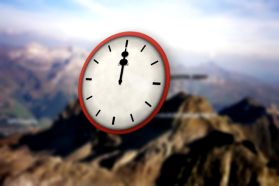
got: 12h00
